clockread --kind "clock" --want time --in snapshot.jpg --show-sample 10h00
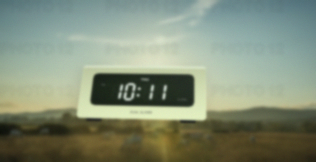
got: 10h11
